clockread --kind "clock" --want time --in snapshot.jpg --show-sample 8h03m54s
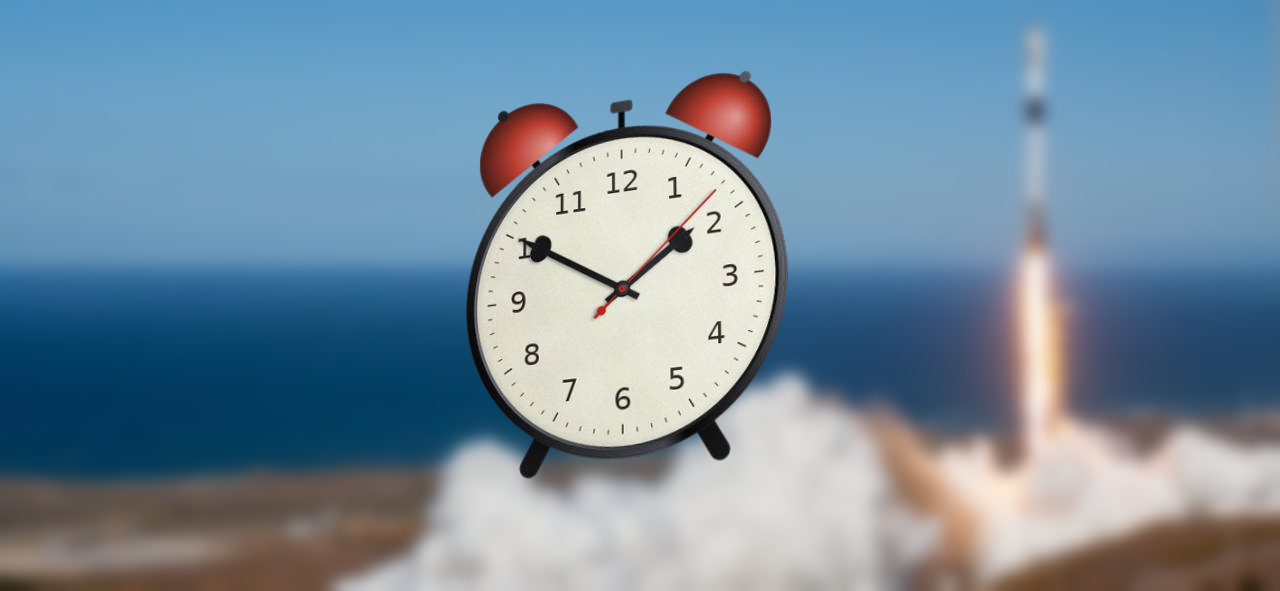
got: 1h50m08s
